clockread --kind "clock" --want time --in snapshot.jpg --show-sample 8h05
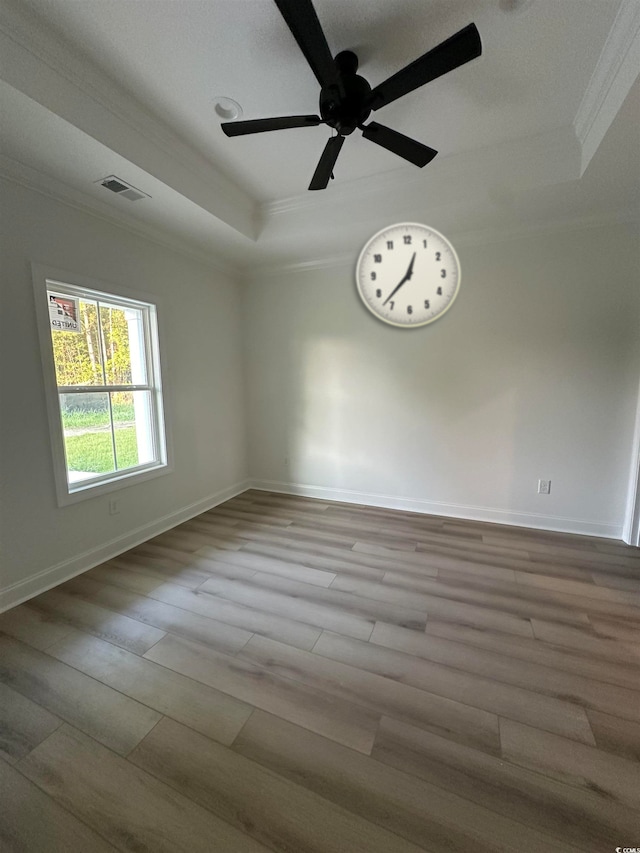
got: 12h37
